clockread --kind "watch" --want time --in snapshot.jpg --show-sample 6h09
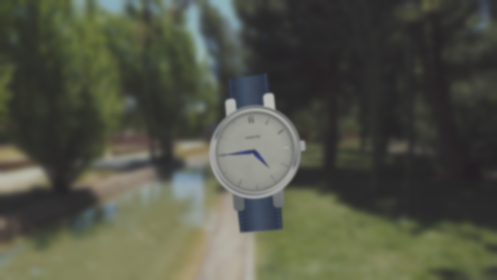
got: 4h45
